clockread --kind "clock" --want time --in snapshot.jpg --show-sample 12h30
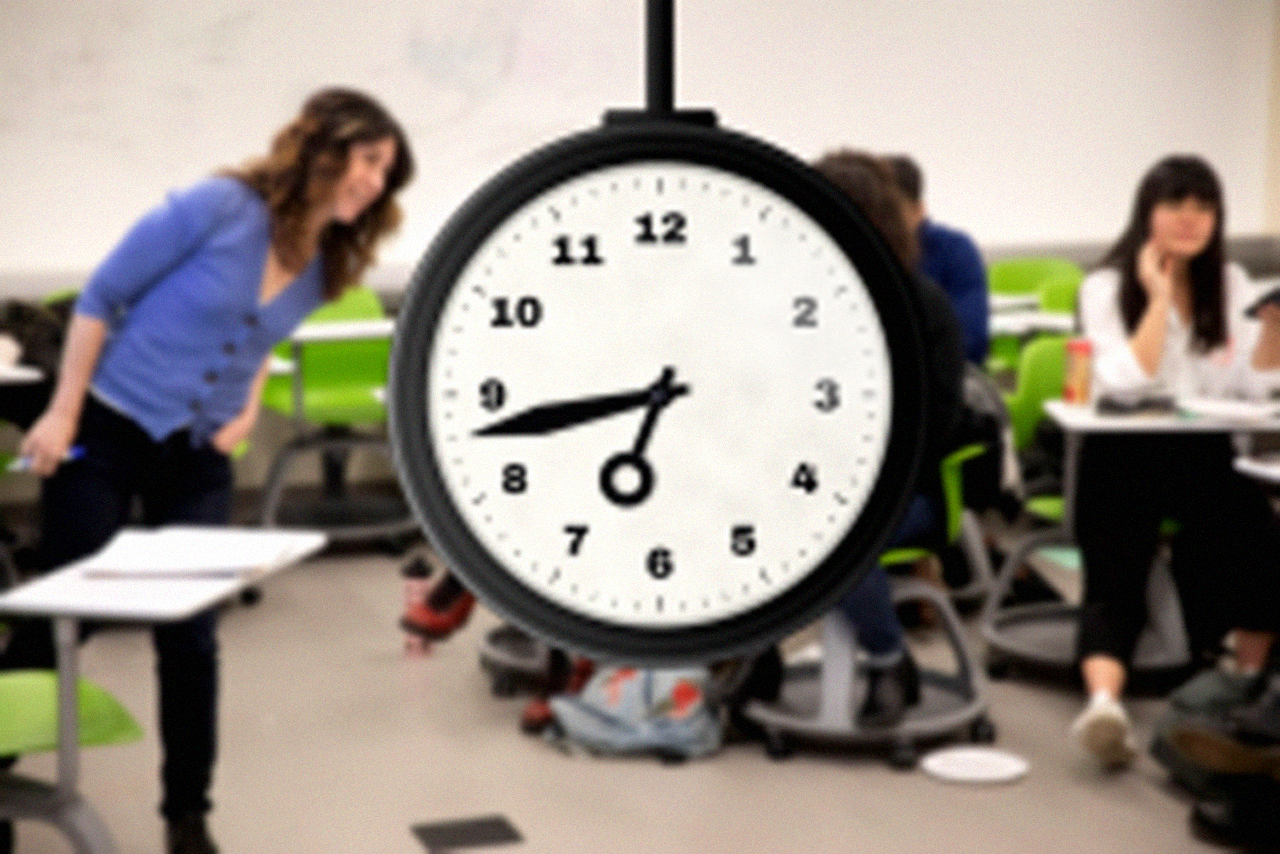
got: 6h43
